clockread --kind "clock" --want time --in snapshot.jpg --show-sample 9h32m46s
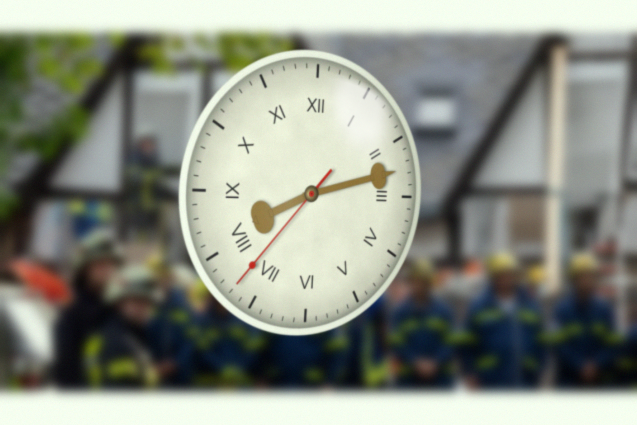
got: 8h12m37s
